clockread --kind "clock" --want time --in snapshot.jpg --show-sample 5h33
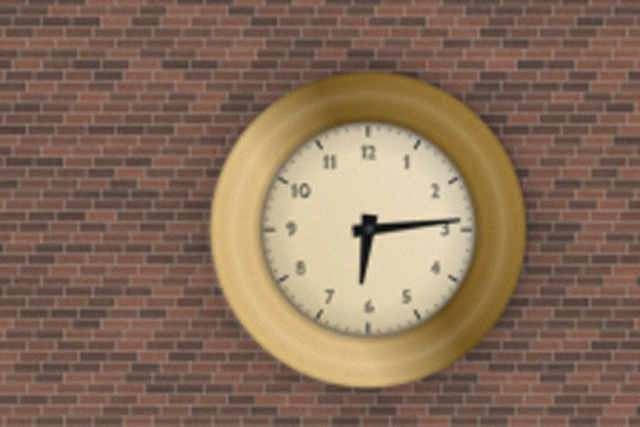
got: 6h14
